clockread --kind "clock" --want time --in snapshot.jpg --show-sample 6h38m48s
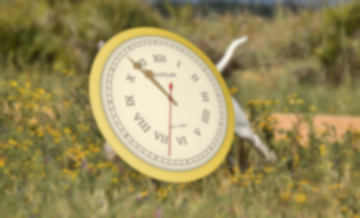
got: 10h53m33s
